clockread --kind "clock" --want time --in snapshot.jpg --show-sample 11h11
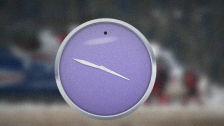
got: 3h48
